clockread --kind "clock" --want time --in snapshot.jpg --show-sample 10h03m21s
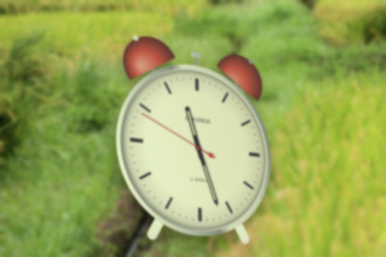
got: 11h26m49s
